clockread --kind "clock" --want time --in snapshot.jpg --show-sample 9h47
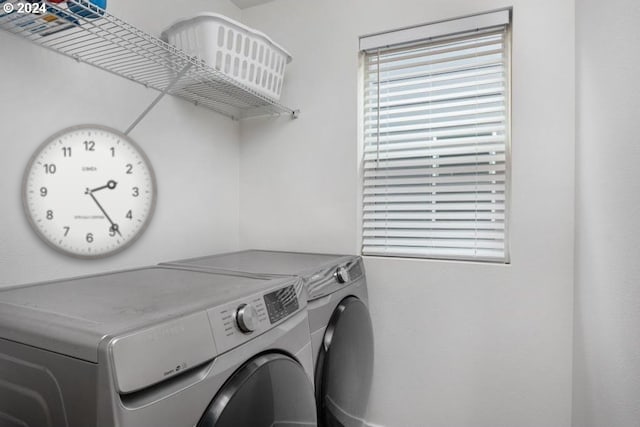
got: 2h24
